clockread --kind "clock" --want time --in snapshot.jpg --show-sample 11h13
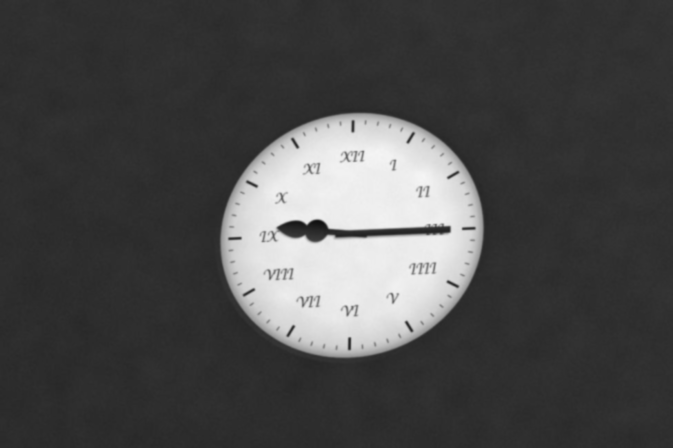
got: 9h15
